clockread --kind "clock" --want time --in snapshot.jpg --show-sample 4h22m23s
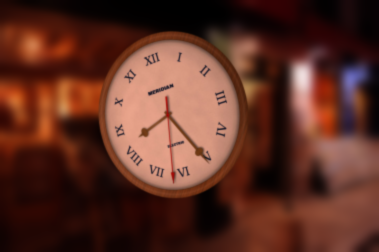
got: 8h25m32s
